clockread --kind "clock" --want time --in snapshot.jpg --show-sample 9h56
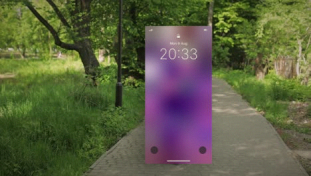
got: 20h33
